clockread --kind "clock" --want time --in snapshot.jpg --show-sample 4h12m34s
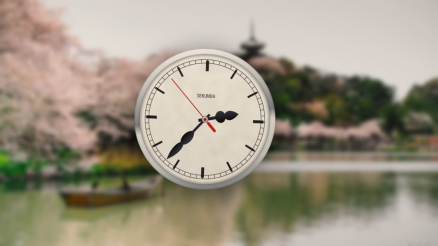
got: 2h36m53s
